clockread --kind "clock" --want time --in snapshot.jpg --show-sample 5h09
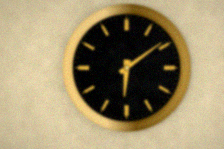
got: 6h09
